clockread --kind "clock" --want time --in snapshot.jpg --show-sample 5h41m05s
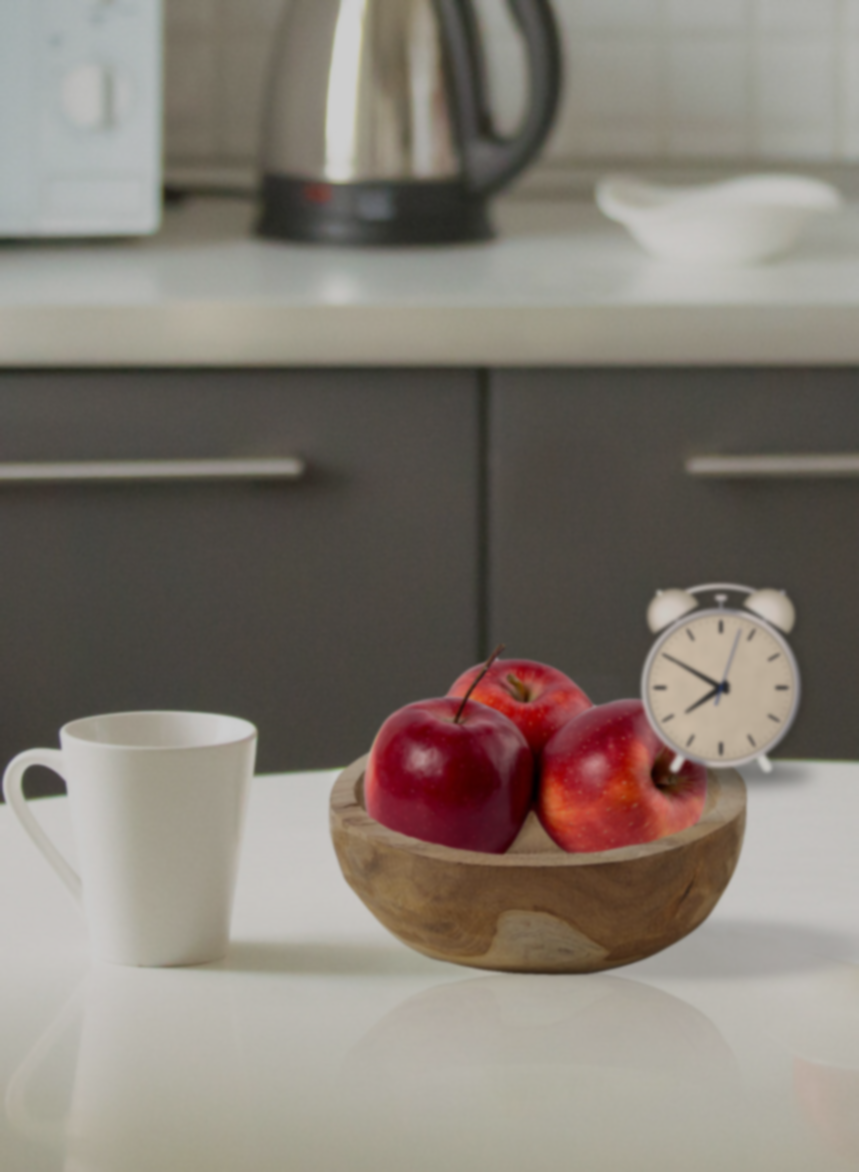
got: 7h50m03s
